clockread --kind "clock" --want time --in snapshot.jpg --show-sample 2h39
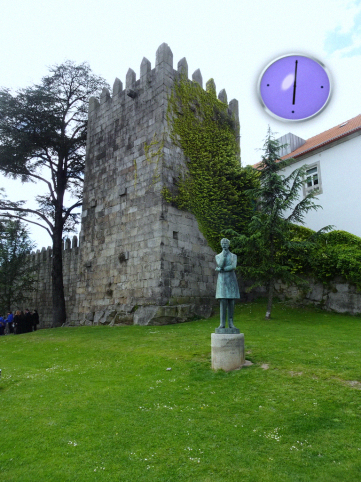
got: 6h00
